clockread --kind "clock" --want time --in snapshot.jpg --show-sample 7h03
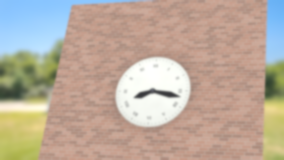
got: 8h17
